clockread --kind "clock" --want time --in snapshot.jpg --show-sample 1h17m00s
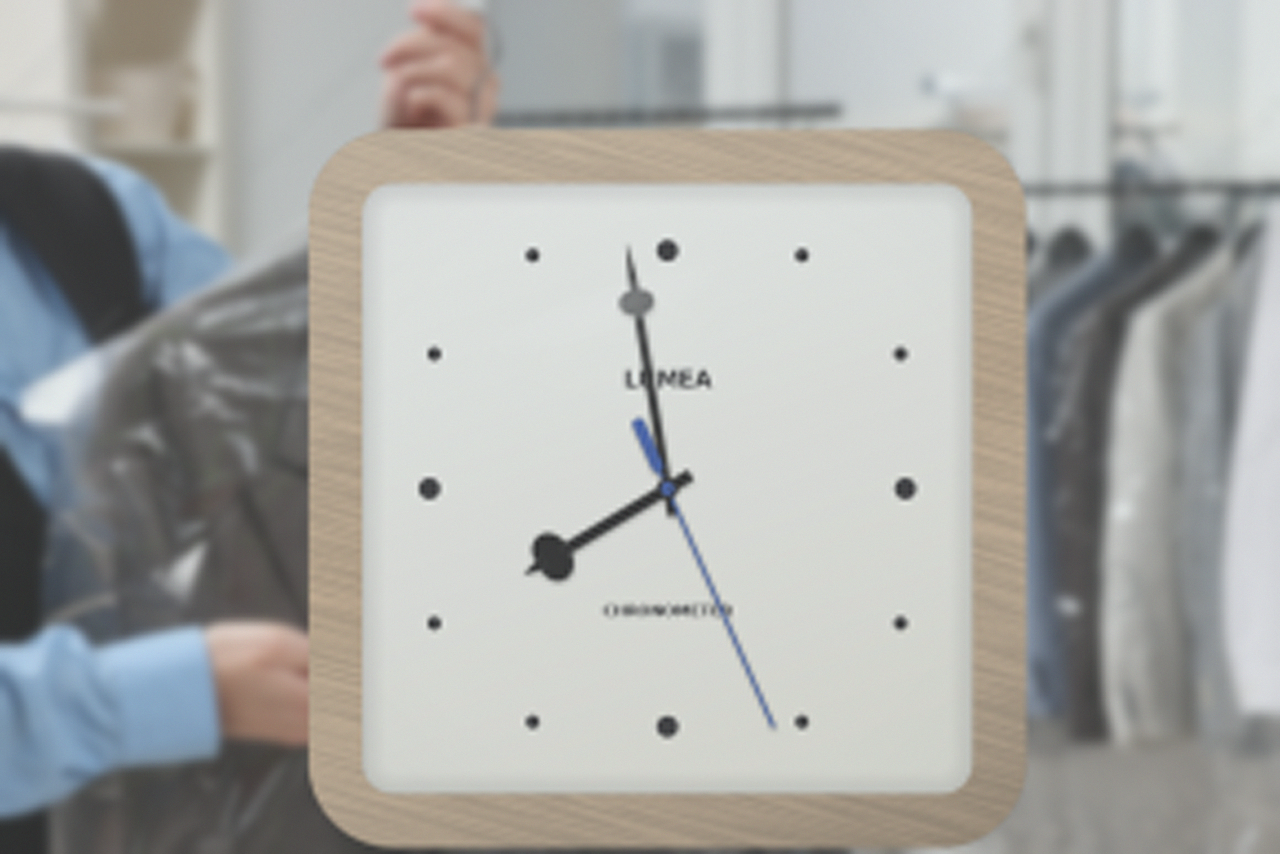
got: 7h58m26s
